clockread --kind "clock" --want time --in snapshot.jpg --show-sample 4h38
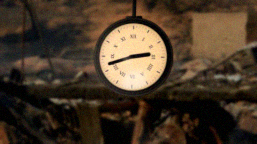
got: 2h42
